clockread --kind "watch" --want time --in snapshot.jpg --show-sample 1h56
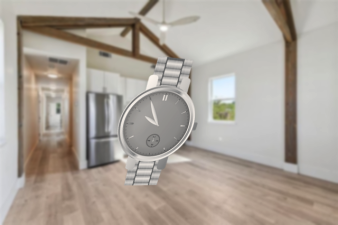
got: 9h55
